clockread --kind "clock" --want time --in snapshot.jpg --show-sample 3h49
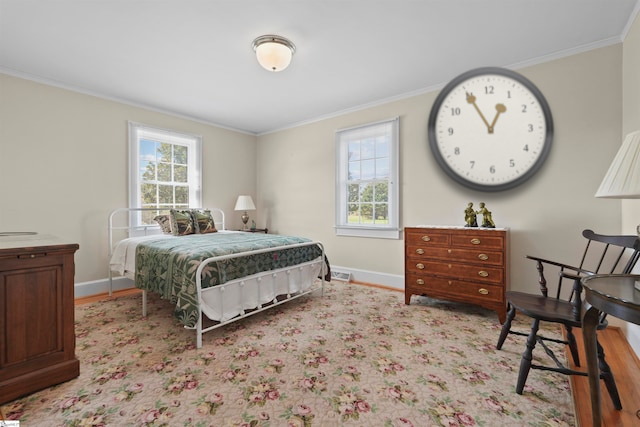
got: 12h55
